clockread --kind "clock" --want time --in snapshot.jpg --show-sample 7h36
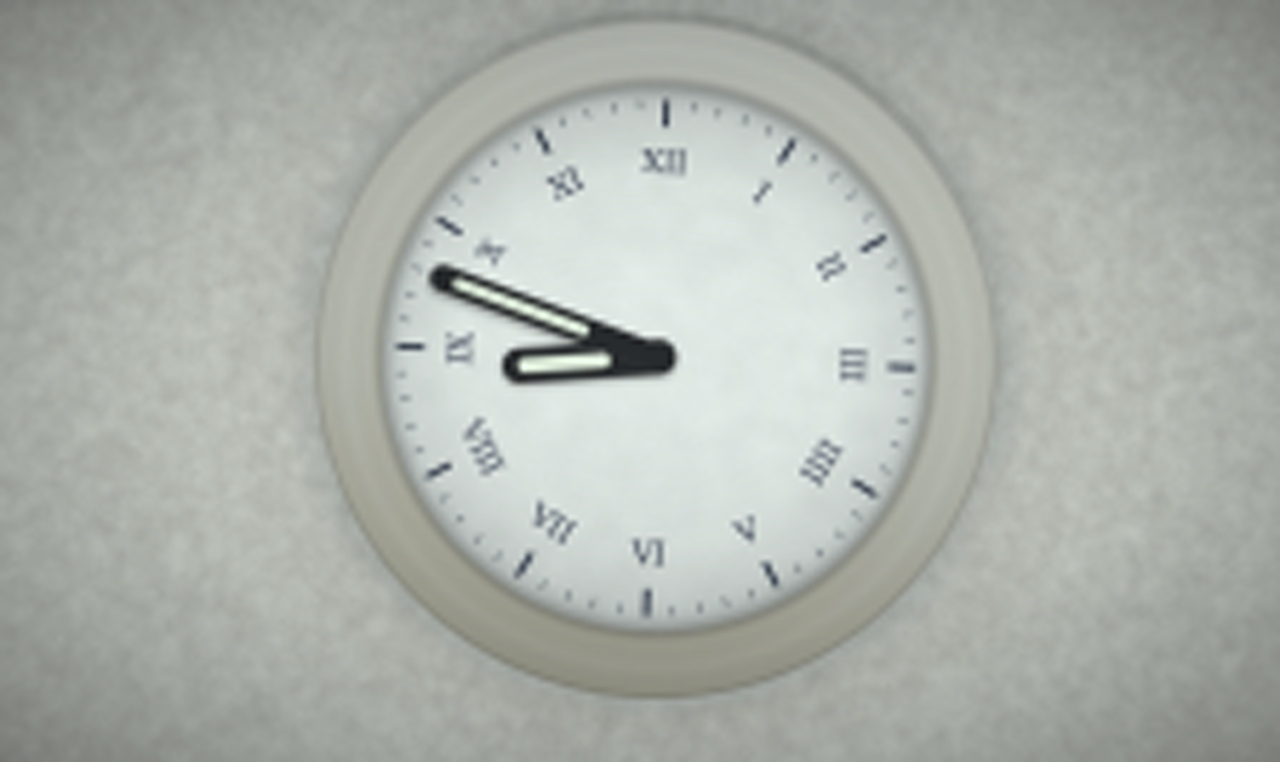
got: 8h48
